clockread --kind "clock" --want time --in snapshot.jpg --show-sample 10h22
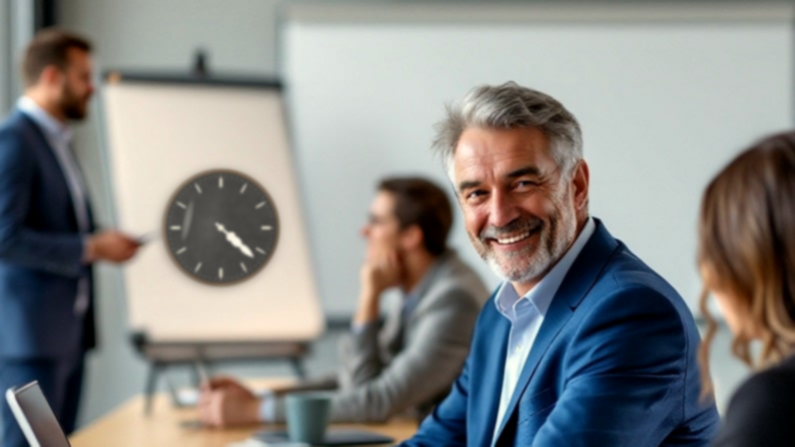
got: 4h22
